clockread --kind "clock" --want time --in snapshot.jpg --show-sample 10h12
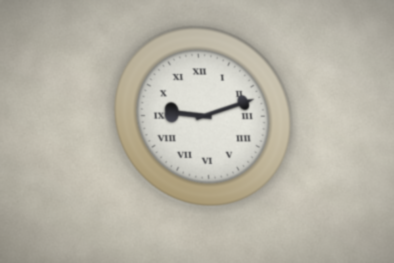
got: 9h12
